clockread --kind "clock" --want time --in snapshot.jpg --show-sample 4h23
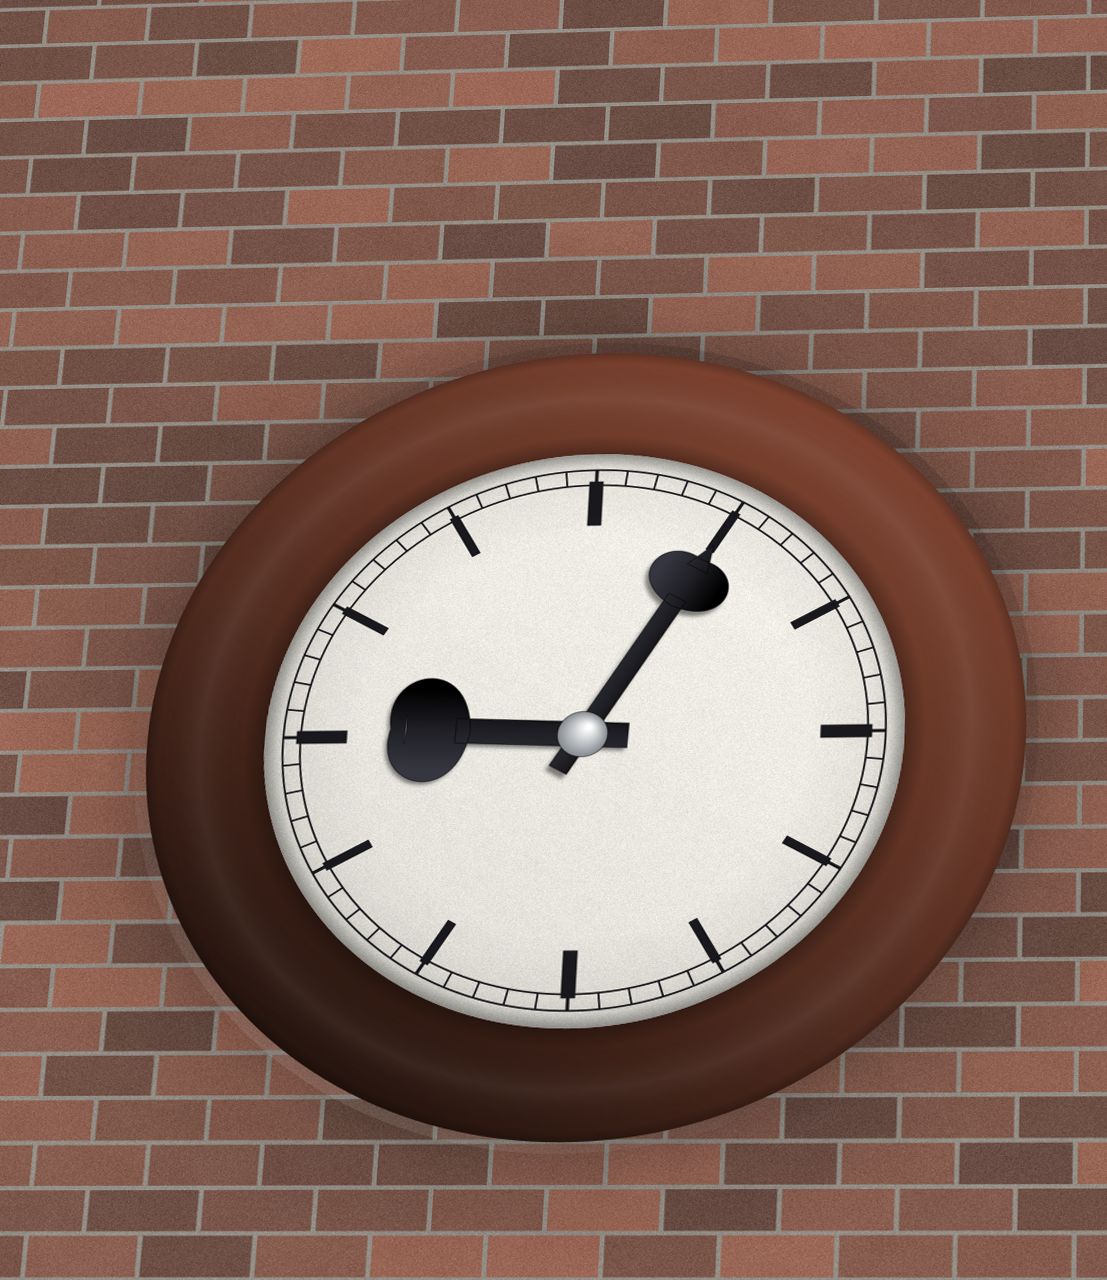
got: 9h05
